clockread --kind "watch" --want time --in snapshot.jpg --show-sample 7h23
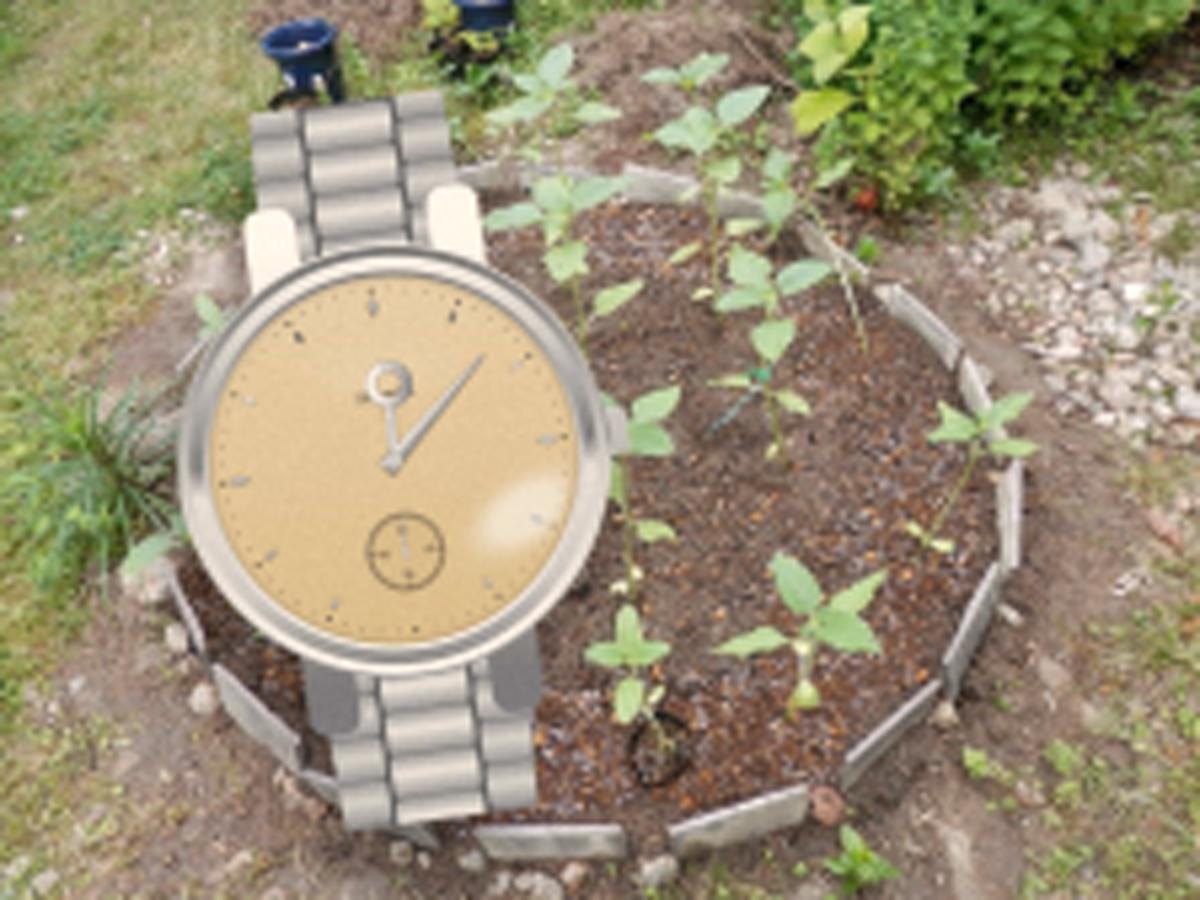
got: 12h08
